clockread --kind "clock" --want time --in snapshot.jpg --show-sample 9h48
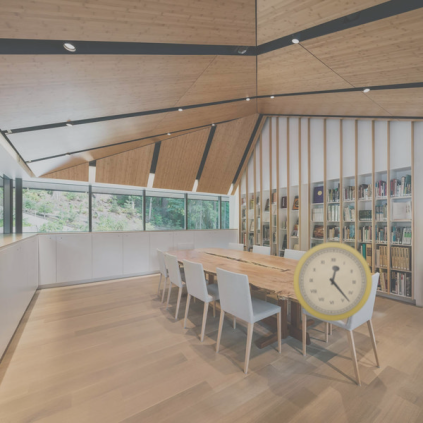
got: 12h23
